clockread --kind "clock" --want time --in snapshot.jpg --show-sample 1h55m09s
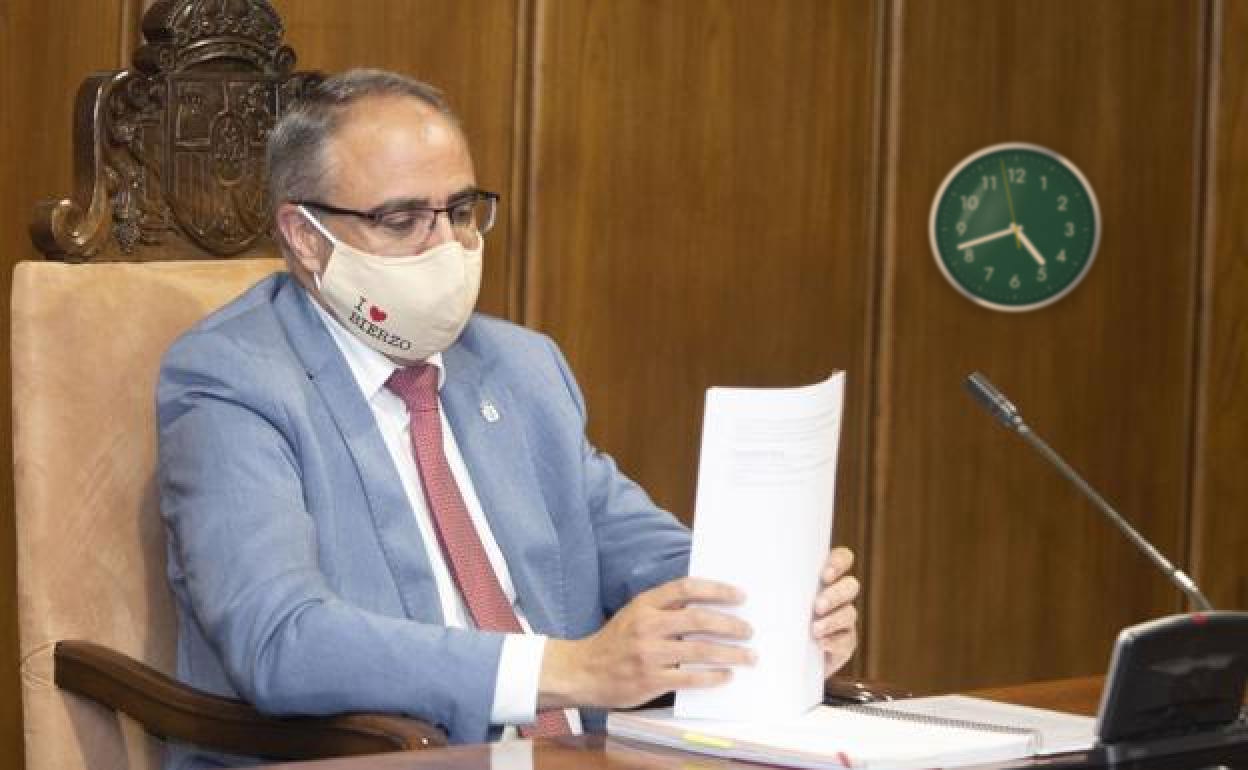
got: 4h41m58s
